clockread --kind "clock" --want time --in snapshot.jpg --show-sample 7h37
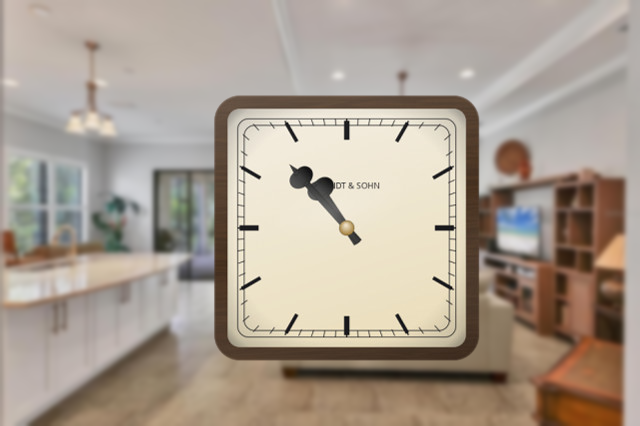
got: 10h53
